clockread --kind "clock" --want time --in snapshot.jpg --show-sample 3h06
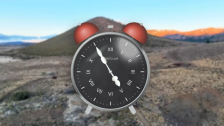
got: 4h55
